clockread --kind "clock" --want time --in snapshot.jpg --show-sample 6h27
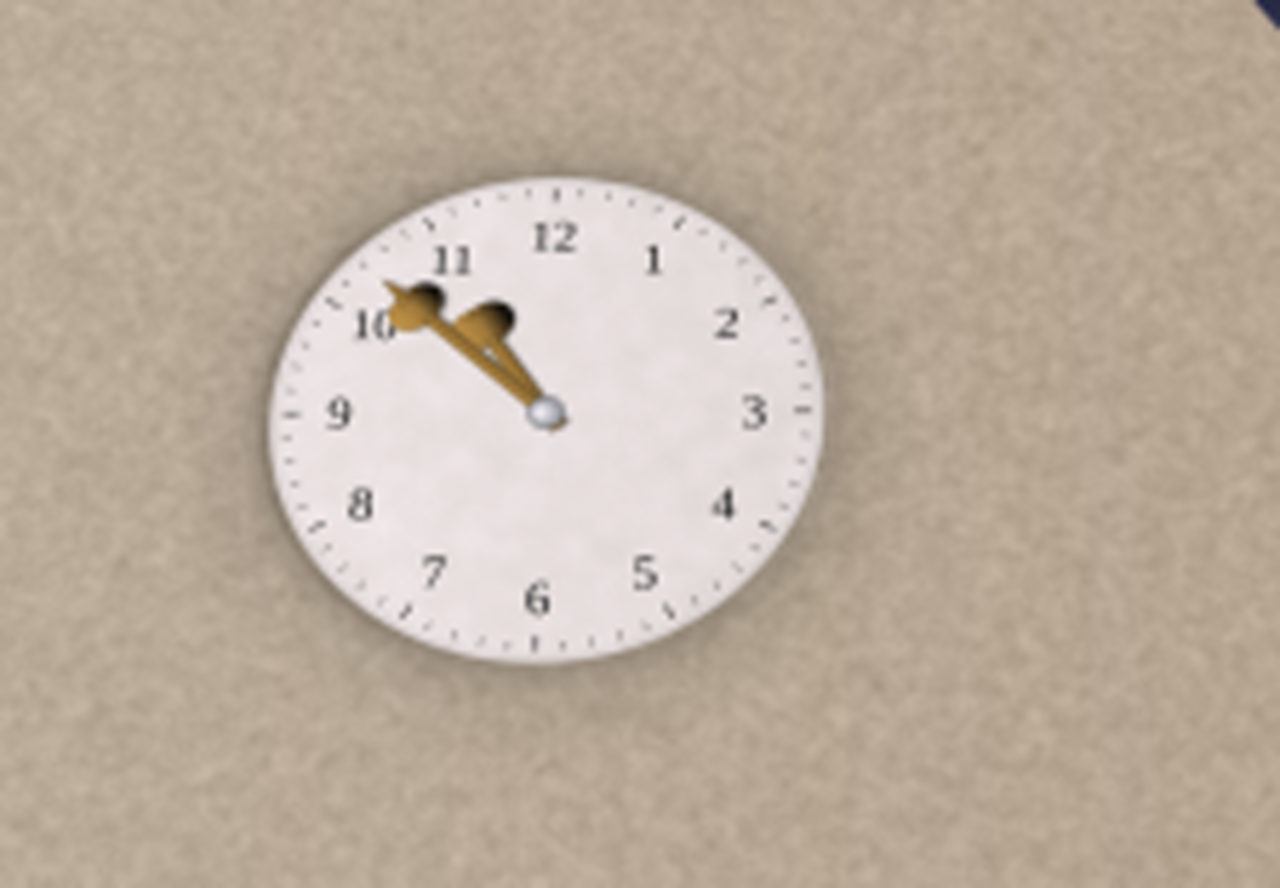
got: 10h52
